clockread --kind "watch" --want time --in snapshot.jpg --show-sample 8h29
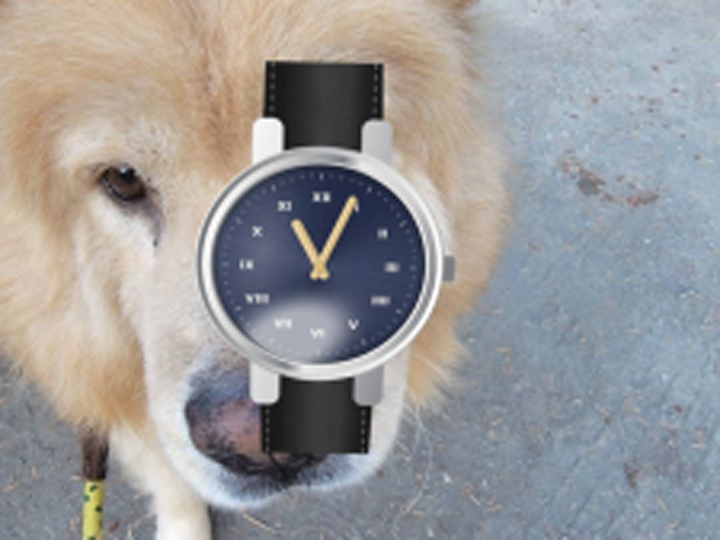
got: 11h04
